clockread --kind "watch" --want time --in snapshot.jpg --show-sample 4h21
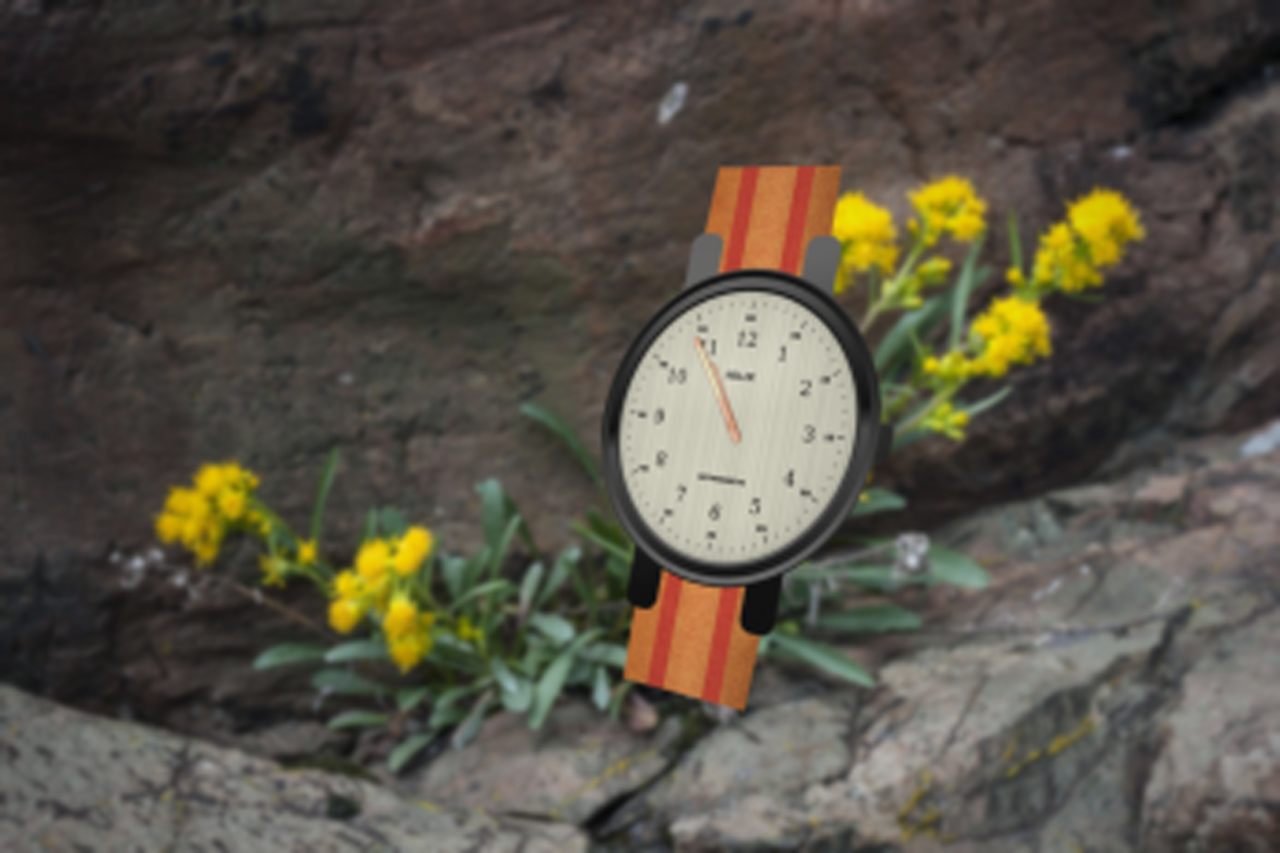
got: 10h54
